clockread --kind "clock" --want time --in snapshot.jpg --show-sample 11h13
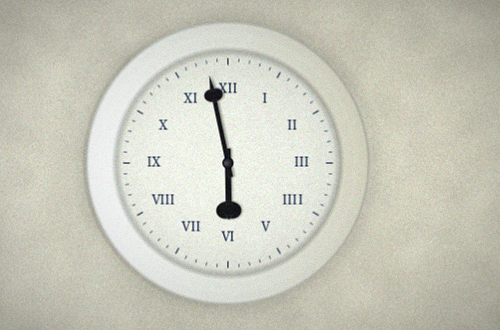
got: 5h58
